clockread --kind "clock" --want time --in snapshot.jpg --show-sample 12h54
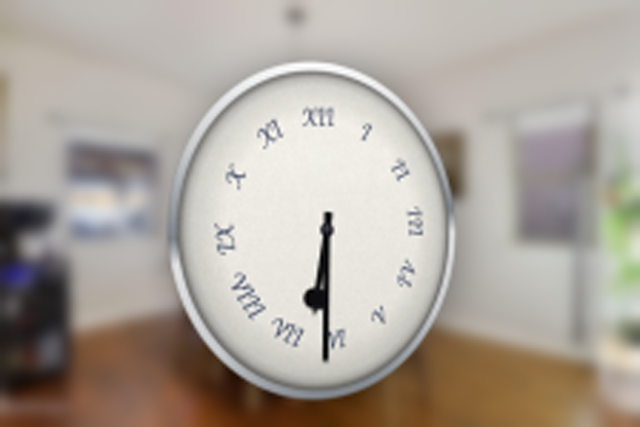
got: 6h31
